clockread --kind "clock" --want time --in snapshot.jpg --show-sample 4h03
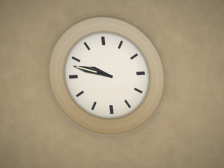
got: 9h48
